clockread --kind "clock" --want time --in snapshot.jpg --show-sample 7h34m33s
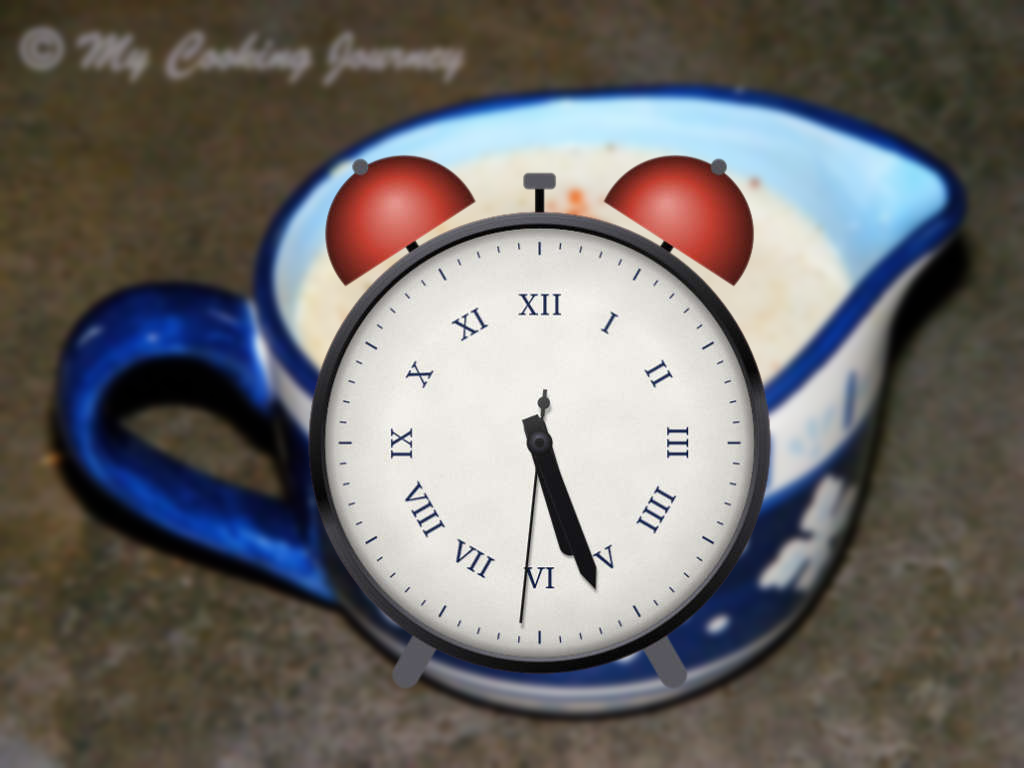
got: 5h26m31s
